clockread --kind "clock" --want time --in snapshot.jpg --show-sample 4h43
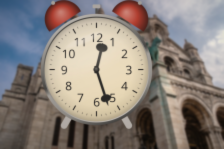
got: 12h27
